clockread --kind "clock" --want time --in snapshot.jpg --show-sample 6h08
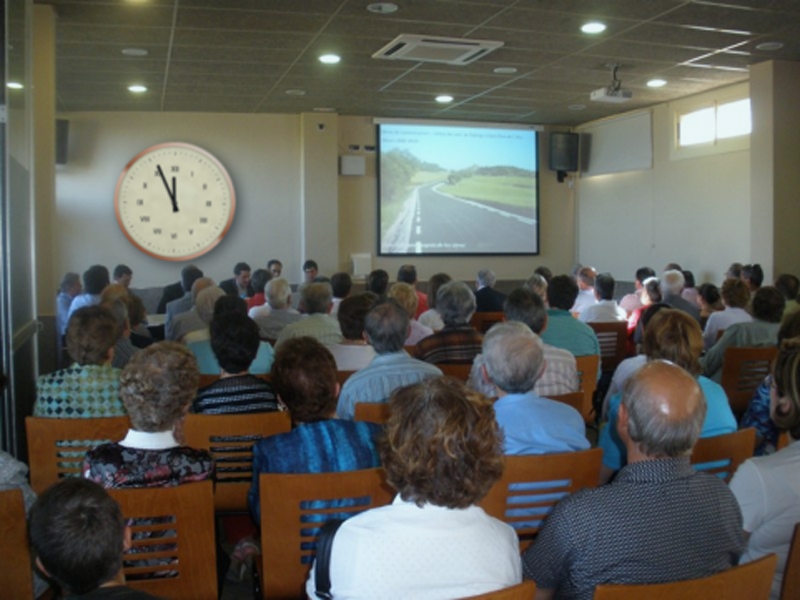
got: 11h56
